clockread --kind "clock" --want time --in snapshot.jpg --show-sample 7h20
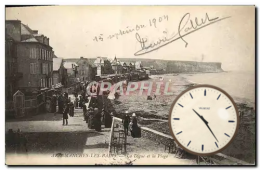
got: 10h24
